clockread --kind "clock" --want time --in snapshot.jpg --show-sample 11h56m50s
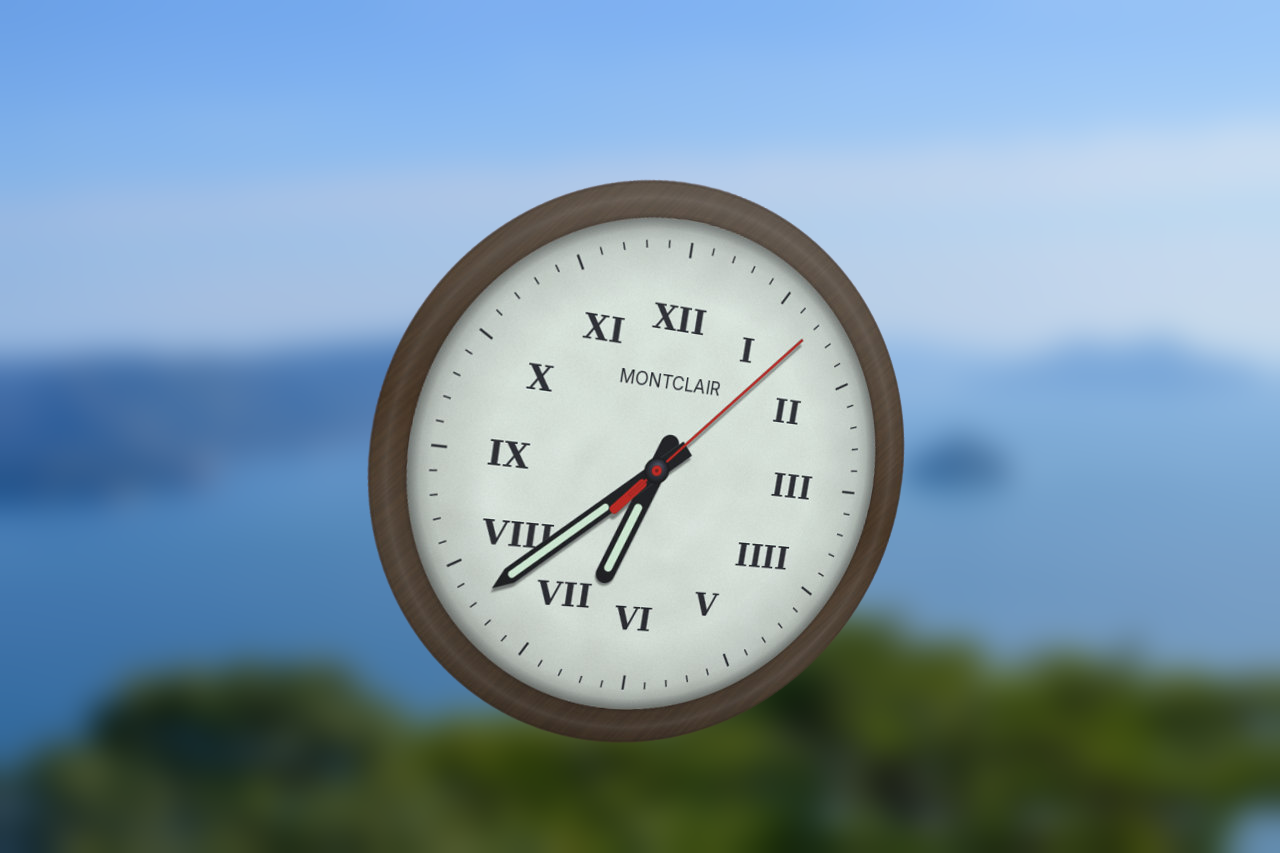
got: 6h38m07s
